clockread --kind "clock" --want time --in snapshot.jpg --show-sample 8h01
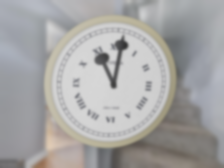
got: 11h01
